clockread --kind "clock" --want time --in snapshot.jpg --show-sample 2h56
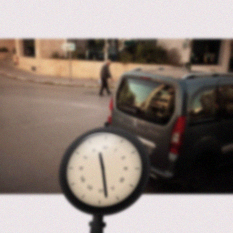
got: 11h28
